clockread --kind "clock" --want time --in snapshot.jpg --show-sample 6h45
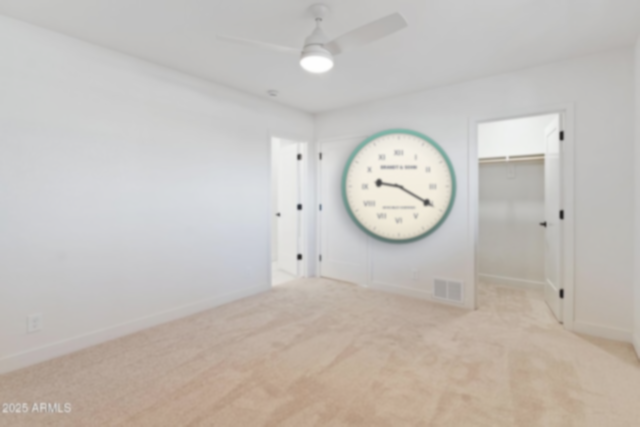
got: 9h20
